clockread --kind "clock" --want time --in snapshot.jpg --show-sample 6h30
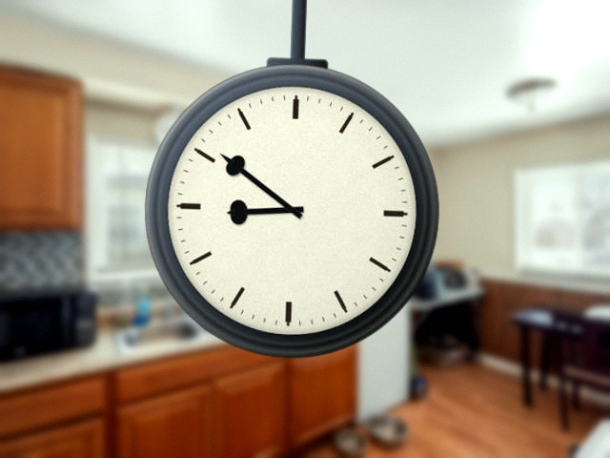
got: 8h51
